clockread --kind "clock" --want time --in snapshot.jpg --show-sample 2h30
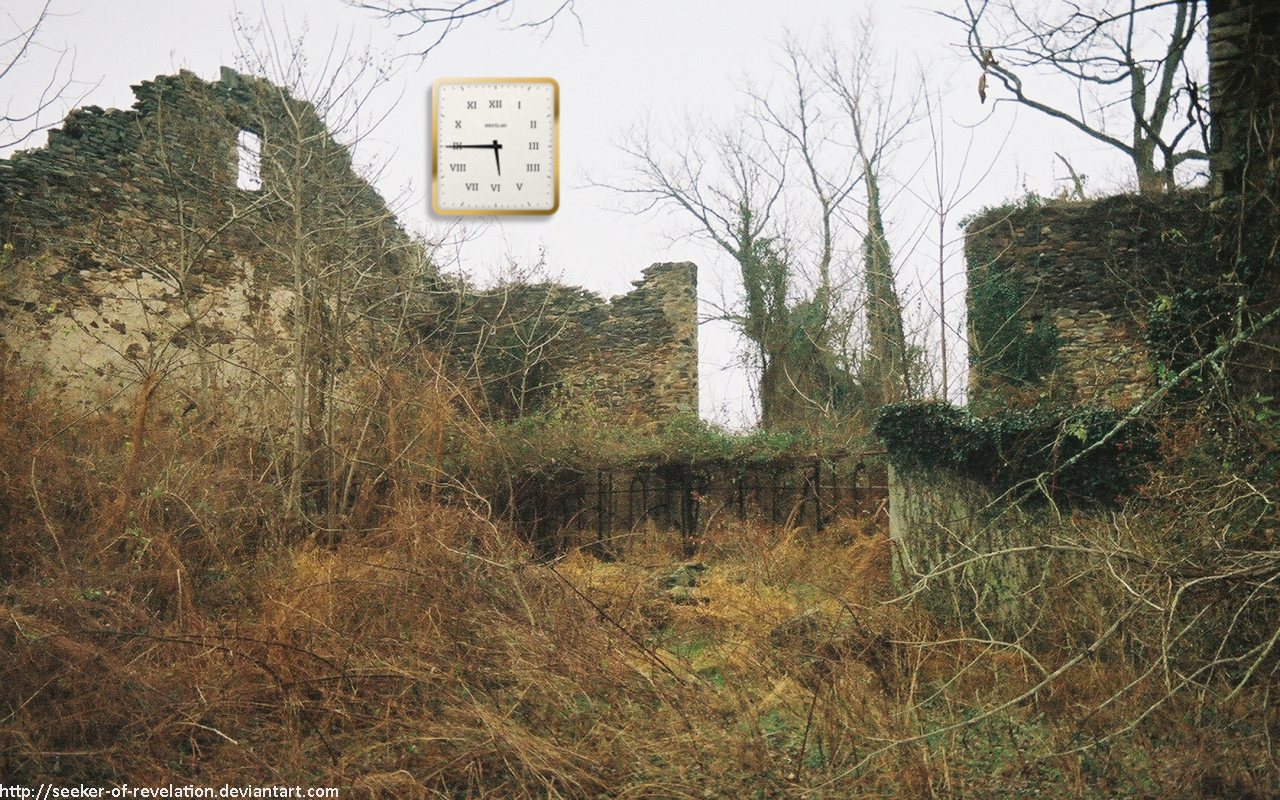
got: 5h45
